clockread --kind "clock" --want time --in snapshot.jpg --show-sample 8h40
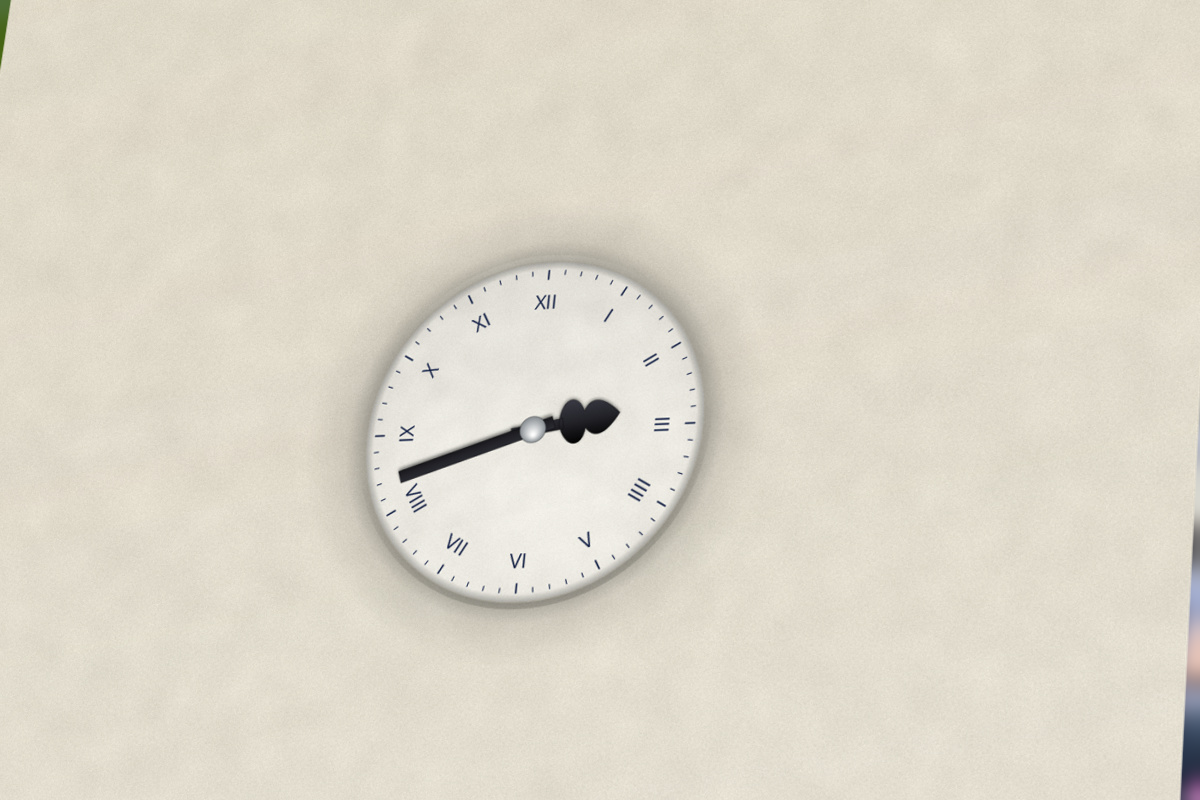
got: 2h42
